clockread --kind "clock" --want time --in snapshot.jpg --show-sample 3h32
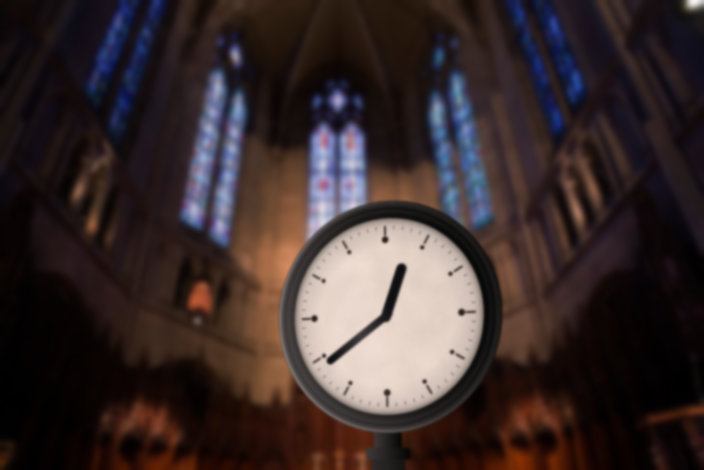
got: 12h39
